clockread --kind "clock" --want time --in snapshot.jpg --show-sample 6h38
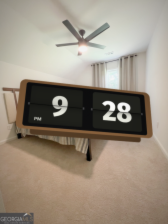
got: 9h28
